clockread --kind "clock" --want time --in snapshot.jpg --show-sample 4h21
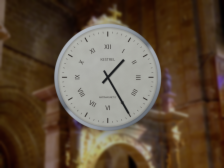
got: 1h25
